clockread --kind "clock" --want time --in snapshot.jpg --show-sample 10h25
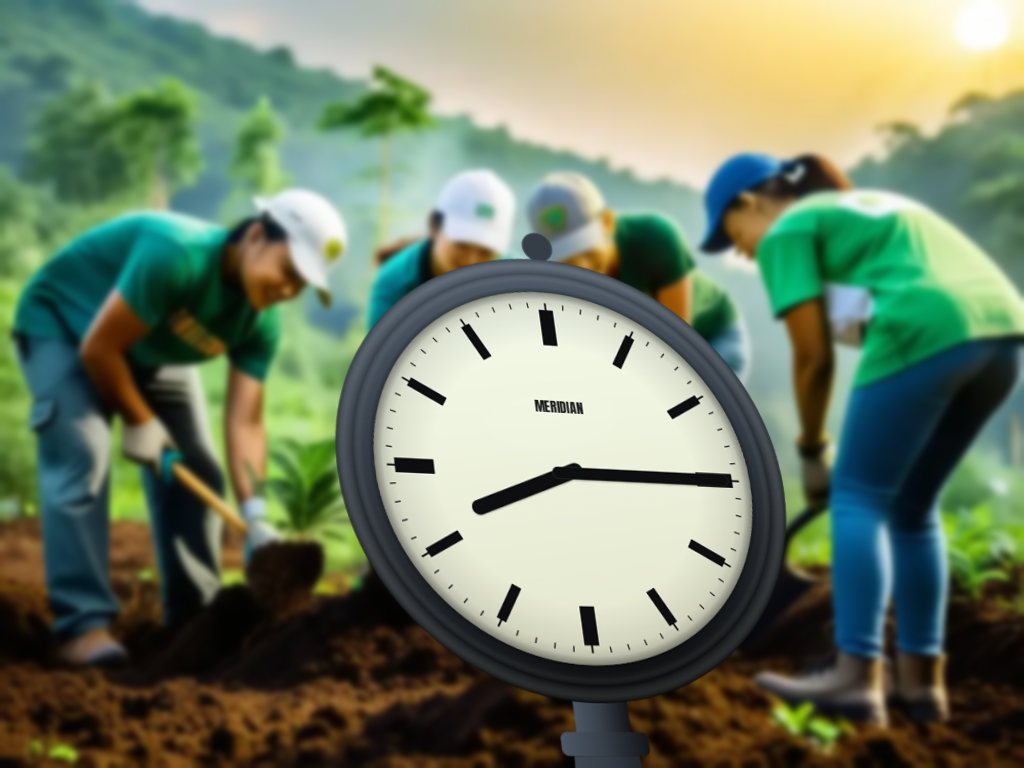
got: 8h15
